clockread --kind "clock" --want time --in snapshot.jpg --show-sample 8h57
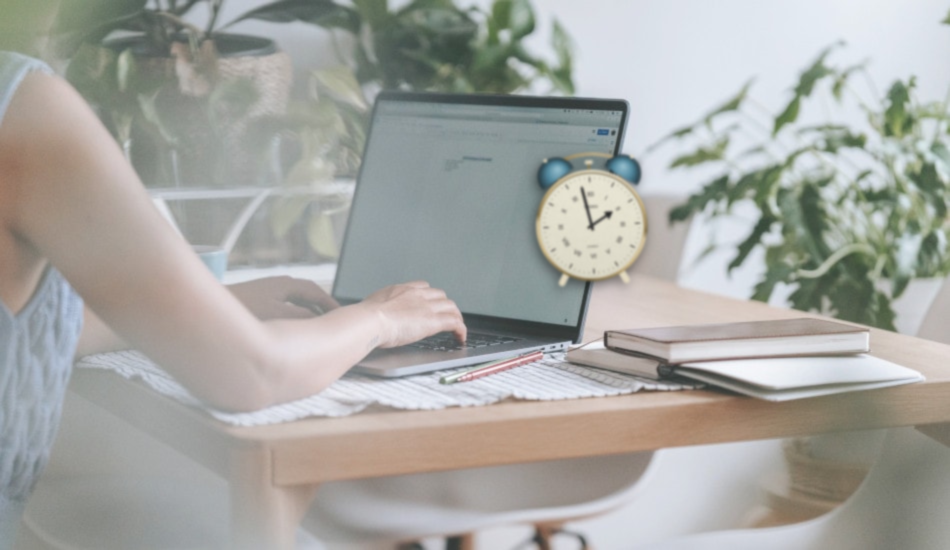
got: 1h58
